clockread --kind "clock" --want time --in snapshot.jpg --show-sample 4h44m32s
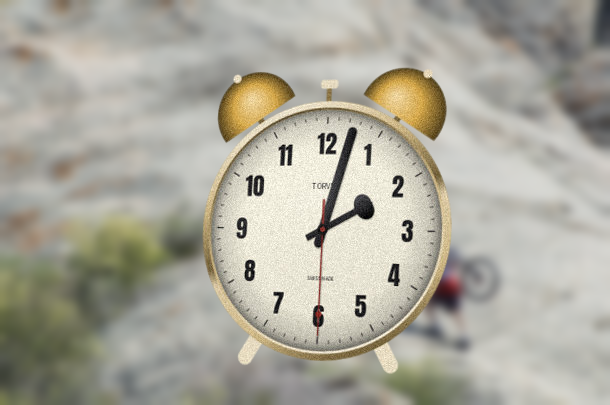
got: 2h02m30s
